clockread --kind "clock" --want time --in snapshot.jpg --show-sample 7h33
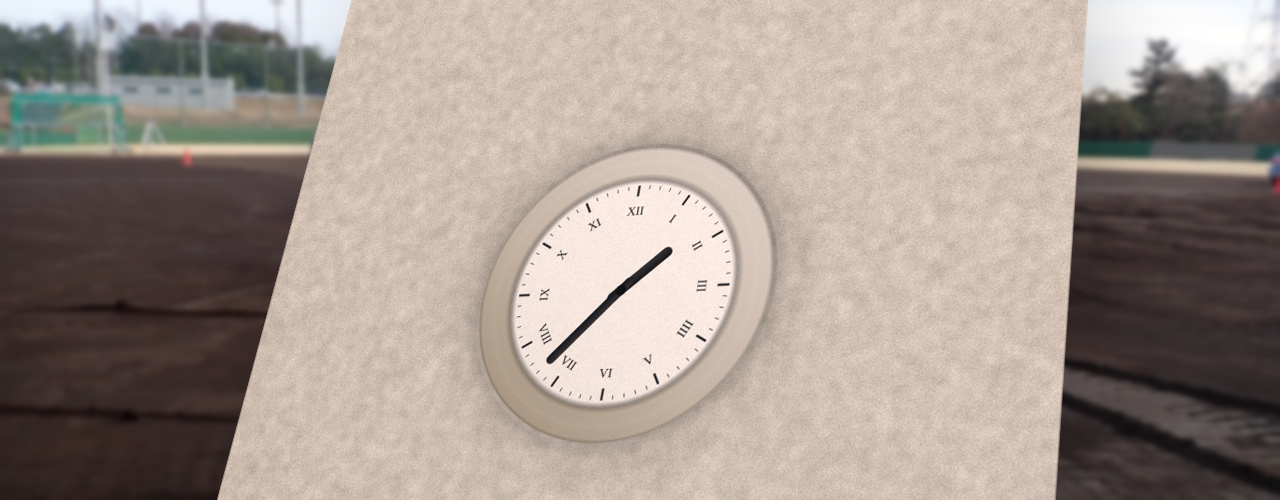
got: 1h37
